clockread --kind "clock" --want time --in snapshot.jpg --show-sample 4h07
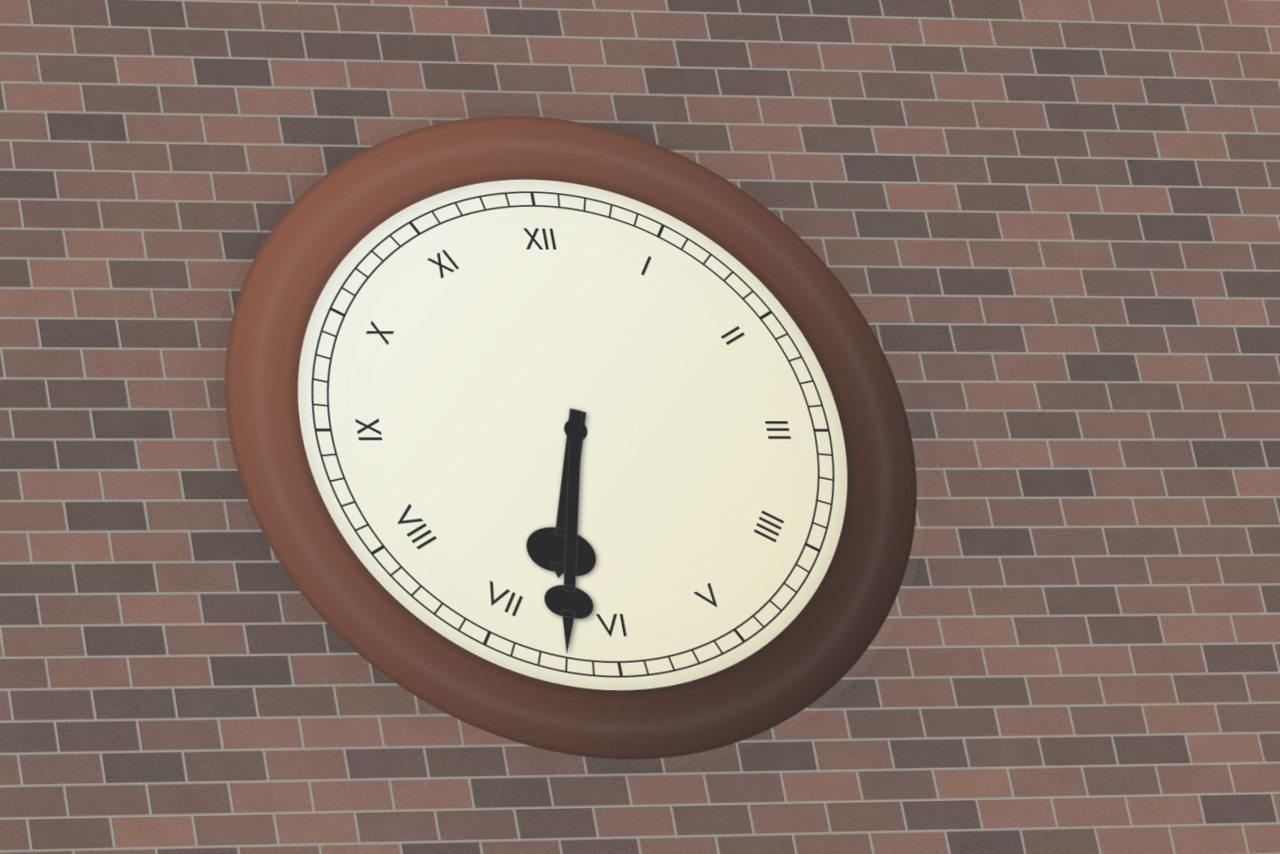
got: 6h32
